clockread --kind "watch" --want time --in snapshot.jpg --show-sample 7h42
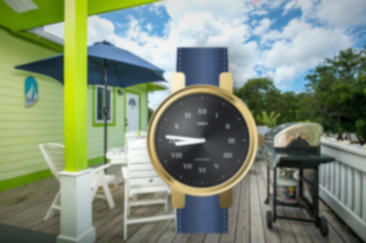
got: 8h46
